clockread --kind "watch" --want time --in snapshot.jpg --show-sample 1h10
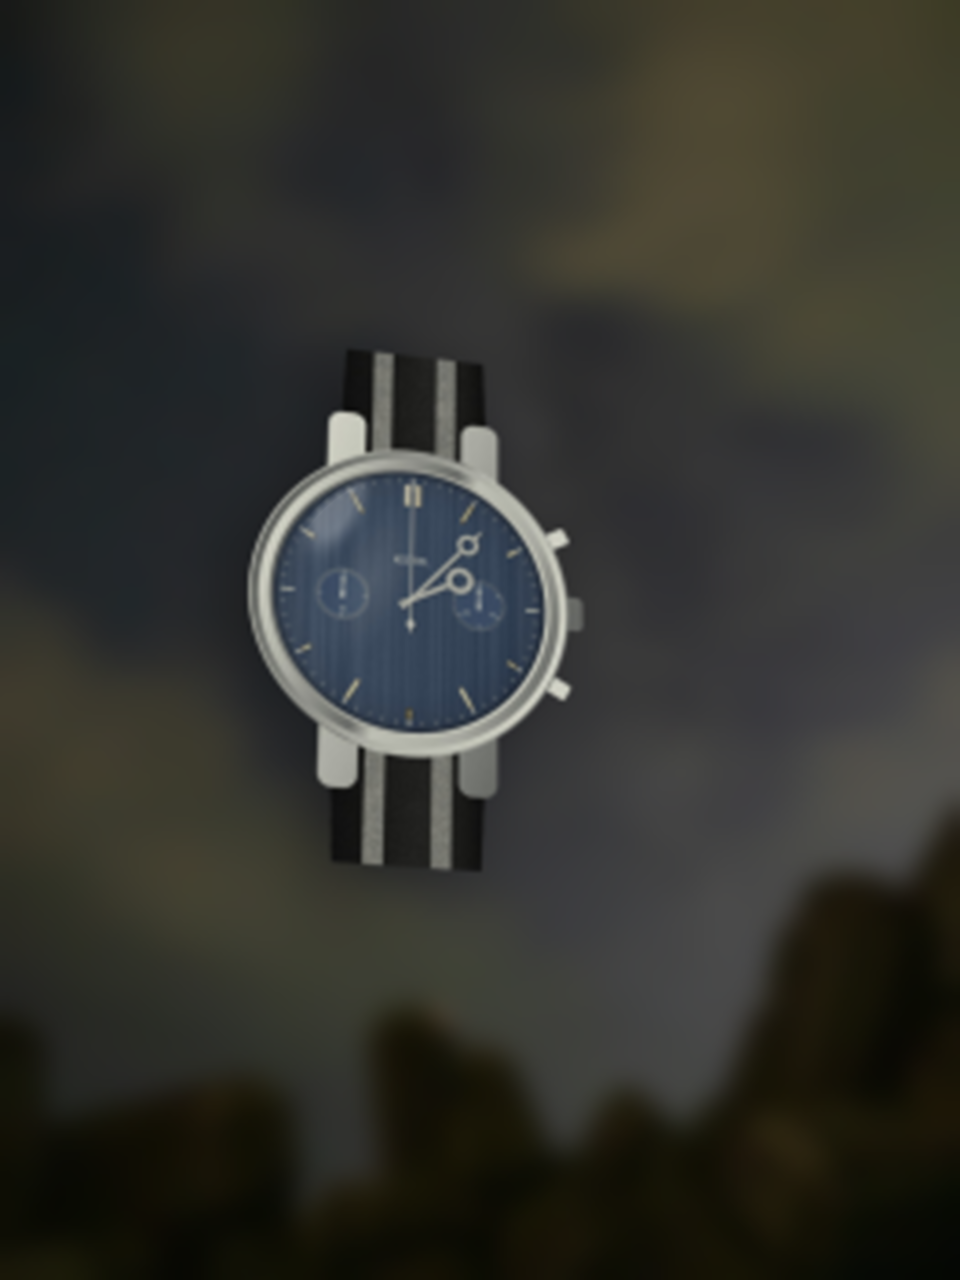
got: 2h07
